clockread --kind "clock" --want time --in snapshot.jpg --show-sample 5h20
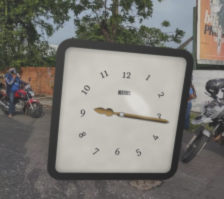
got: 9h16
